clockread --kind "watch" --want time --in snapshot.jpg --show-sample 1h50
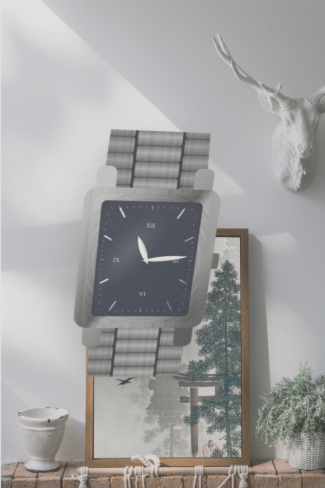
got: 11h14
